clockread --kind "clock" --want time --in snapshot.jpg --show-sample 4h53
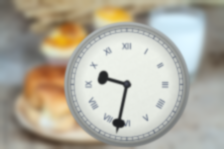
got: 9h32
